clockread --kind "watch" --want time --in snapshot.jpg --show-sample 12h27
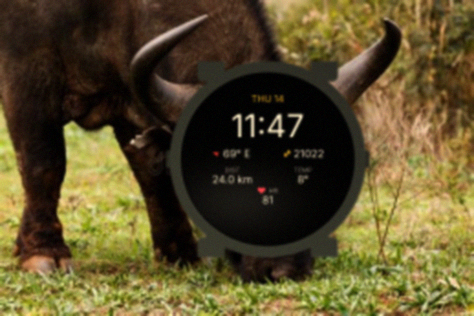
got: 11h47
